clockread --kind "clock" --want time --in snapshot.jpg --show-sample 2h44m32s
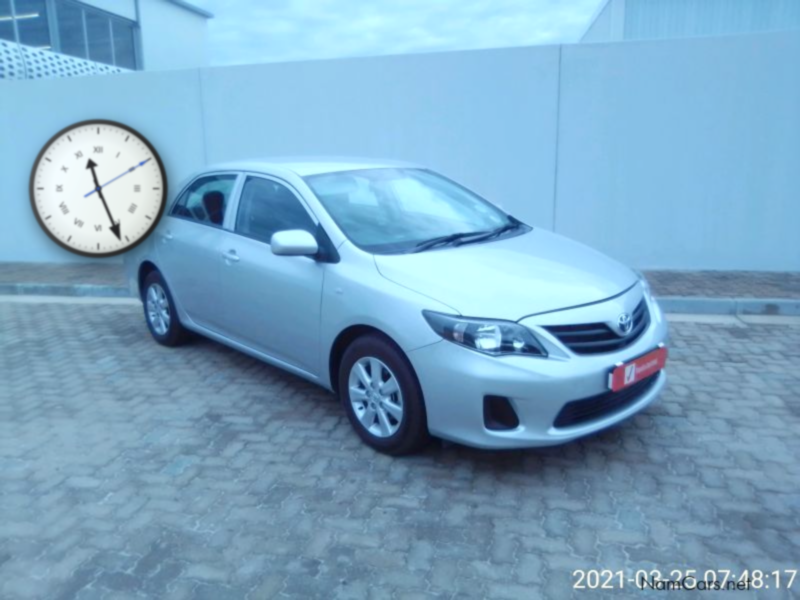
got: 11h26m10s
